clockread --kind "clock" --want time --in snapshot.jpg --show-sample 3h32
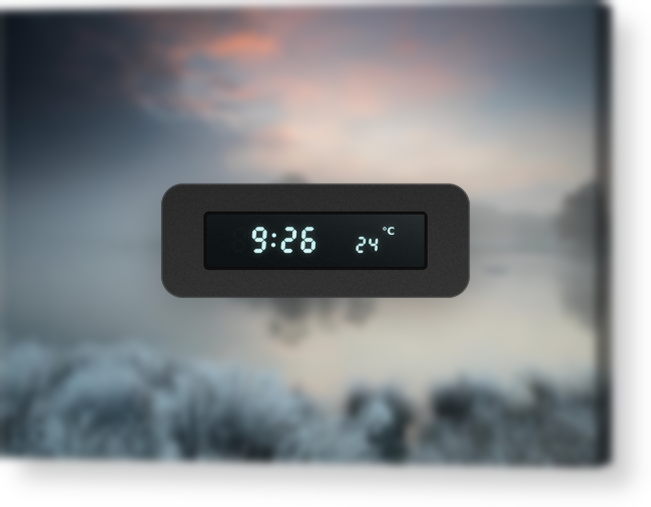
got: 9h26
